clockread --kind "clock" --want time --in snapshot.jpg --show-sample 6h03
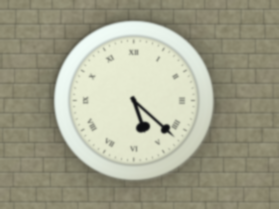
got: 5h22
